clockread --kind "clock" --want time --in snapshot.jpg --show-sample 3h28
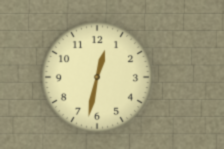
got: 12h32
